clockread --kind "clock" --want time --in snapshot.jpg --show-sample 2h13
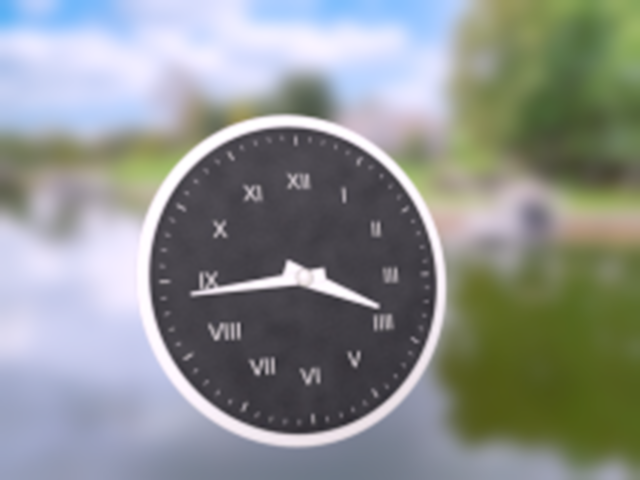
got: 3h44
